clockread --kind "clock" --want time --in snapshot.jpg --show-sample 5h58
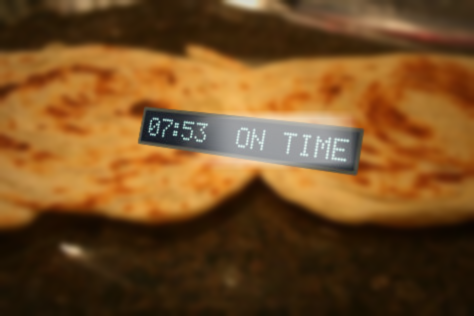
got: 7h53
